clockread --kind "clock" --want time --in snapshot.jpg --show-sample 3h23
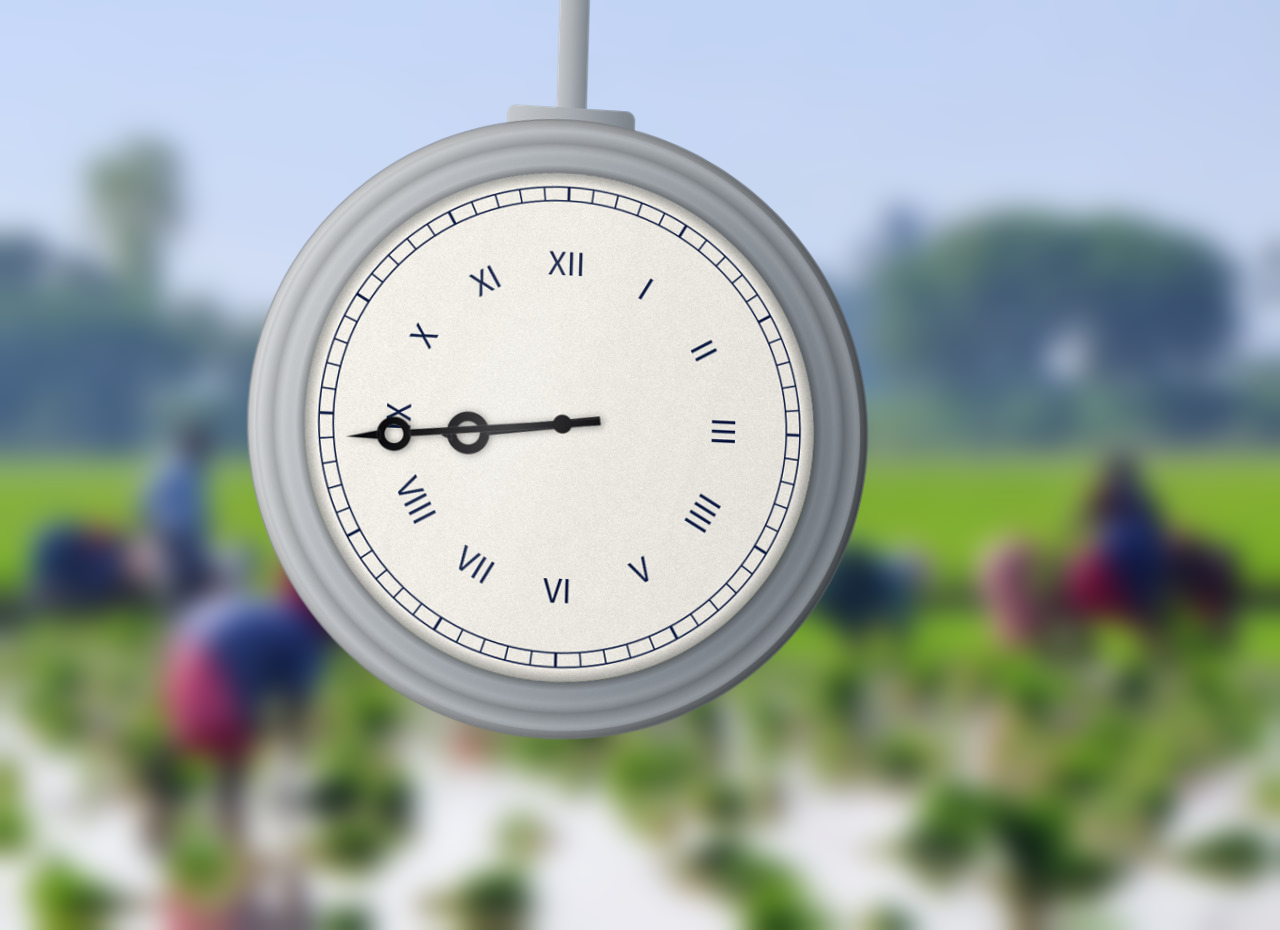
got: 8h44
